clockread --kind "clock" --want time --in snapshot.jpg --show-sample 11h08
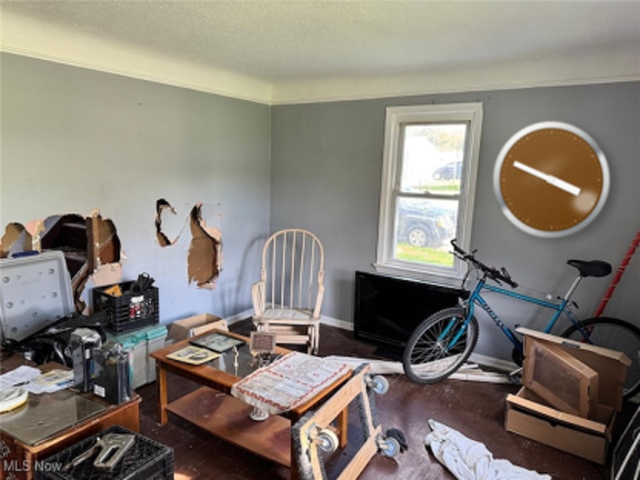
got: 3h49
